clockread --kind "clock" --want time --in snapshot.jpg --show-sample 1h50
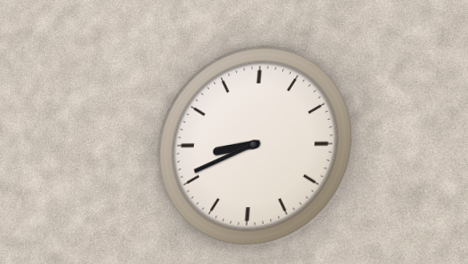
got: 8h41
